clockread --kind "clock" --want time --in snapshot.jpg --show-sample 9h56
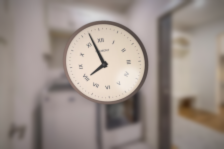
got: 7h57
